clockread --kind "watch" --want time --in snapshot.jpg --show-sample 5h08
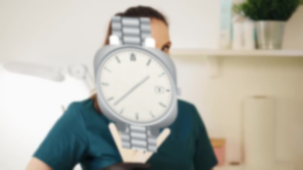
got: 1h38
